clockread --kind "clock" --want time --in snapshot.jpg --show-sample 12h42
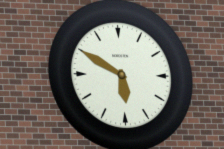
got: 5h50
